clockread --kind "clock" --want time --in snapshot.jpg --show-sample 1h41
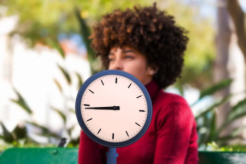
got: 8h44
